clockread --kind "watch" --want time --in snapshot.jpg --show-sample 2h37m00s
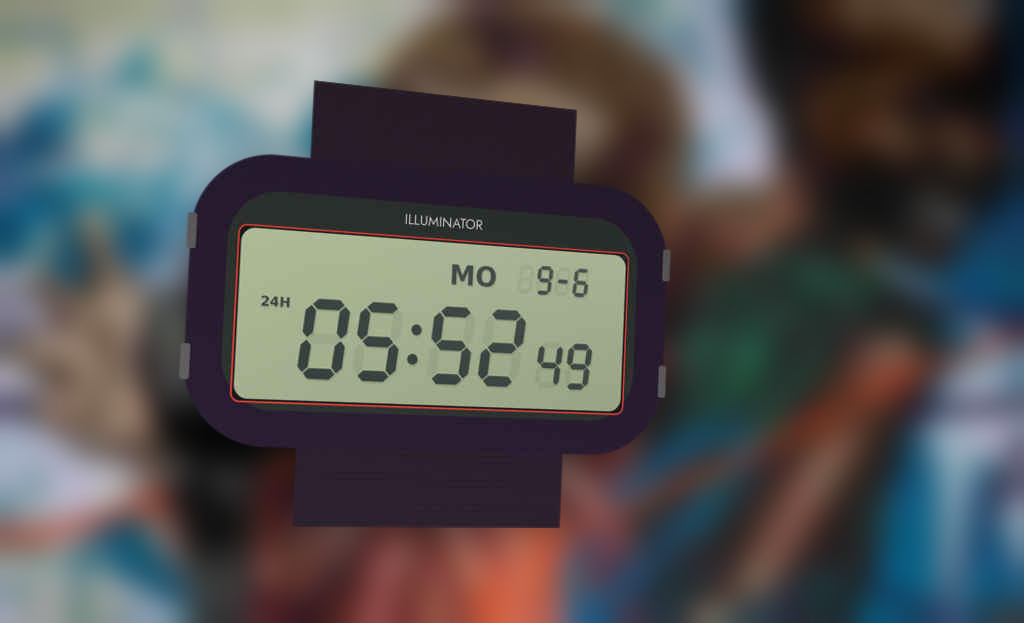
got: 5h52m49s
